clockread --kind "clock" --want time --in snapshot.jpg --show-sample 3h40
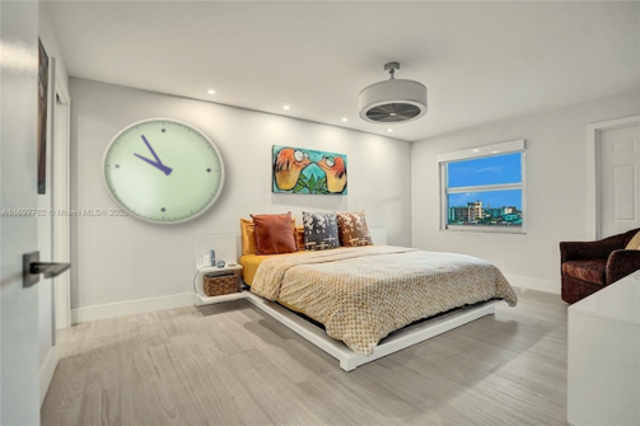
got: 9h55
